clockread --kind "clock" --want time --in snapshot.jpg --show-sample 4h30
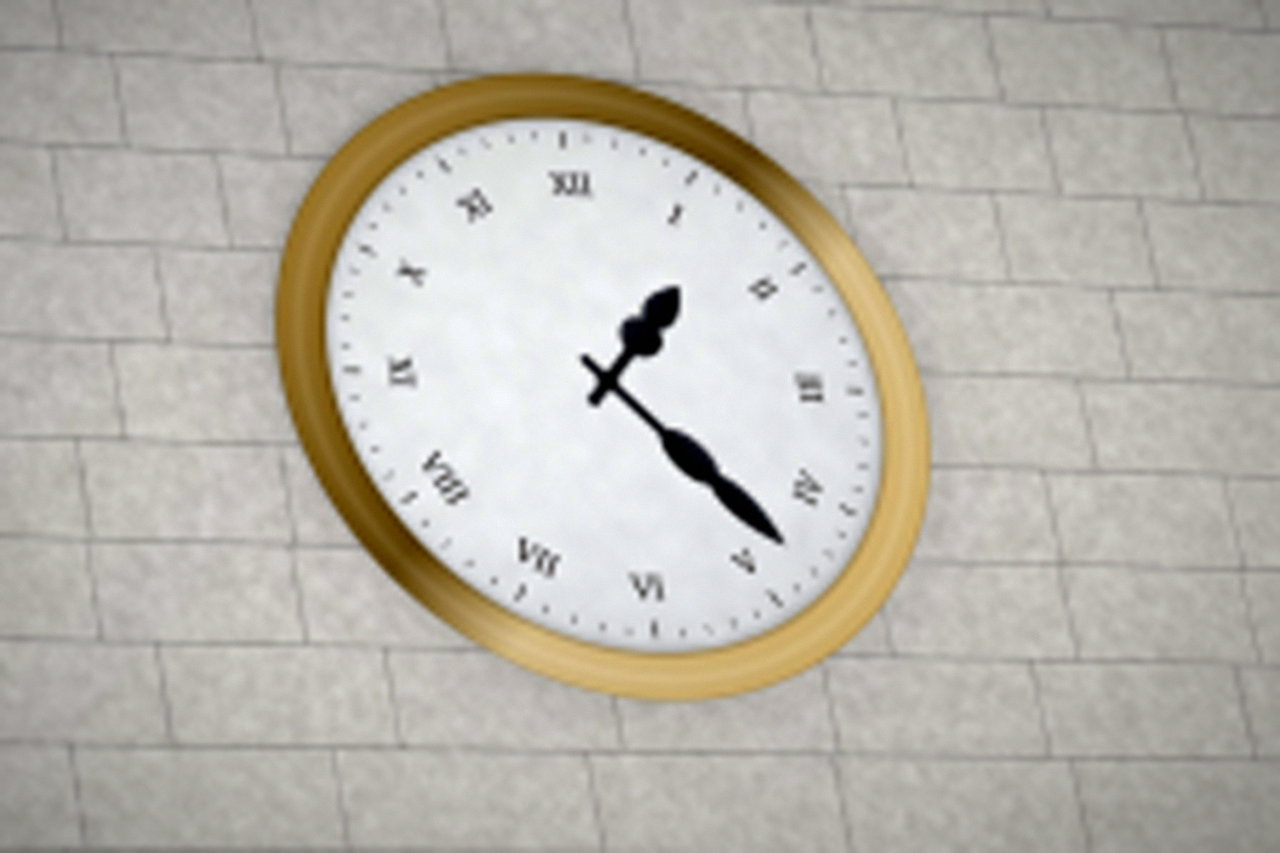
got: 1h23
